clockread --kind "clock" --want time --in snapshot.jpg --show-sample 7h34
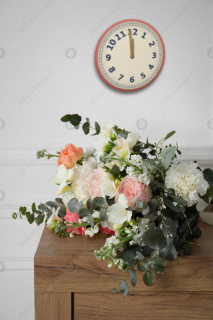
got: 11h59
